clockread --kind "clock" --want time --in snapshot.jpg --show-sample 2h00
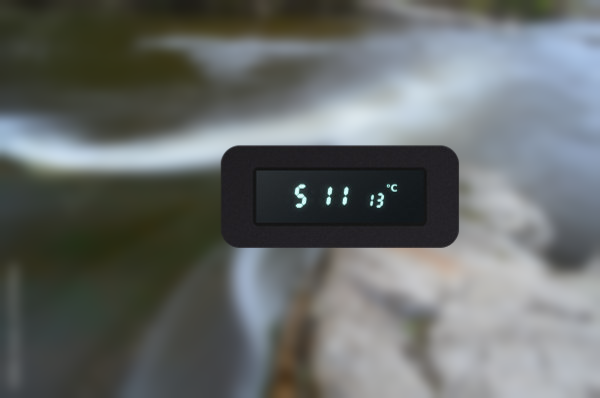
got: 5h11
